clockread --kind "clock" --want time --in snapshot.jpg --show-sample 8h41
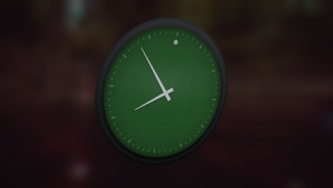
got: 7h53
